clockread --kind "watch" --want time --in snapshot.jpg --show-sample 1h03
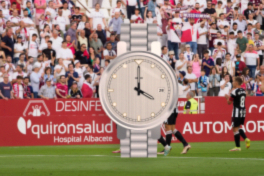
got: 4h00
